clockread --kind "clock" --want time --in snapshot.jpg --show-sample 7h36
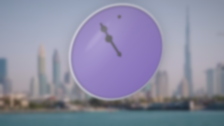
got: 10h55
